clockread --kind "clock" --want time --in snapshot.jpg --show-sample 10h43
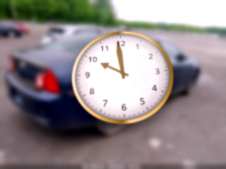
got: 9h59
